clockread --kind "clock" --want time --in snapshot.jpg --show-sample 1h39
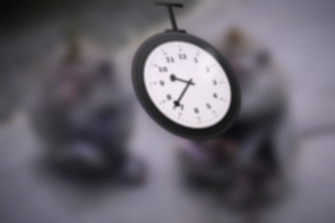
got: 9h37
